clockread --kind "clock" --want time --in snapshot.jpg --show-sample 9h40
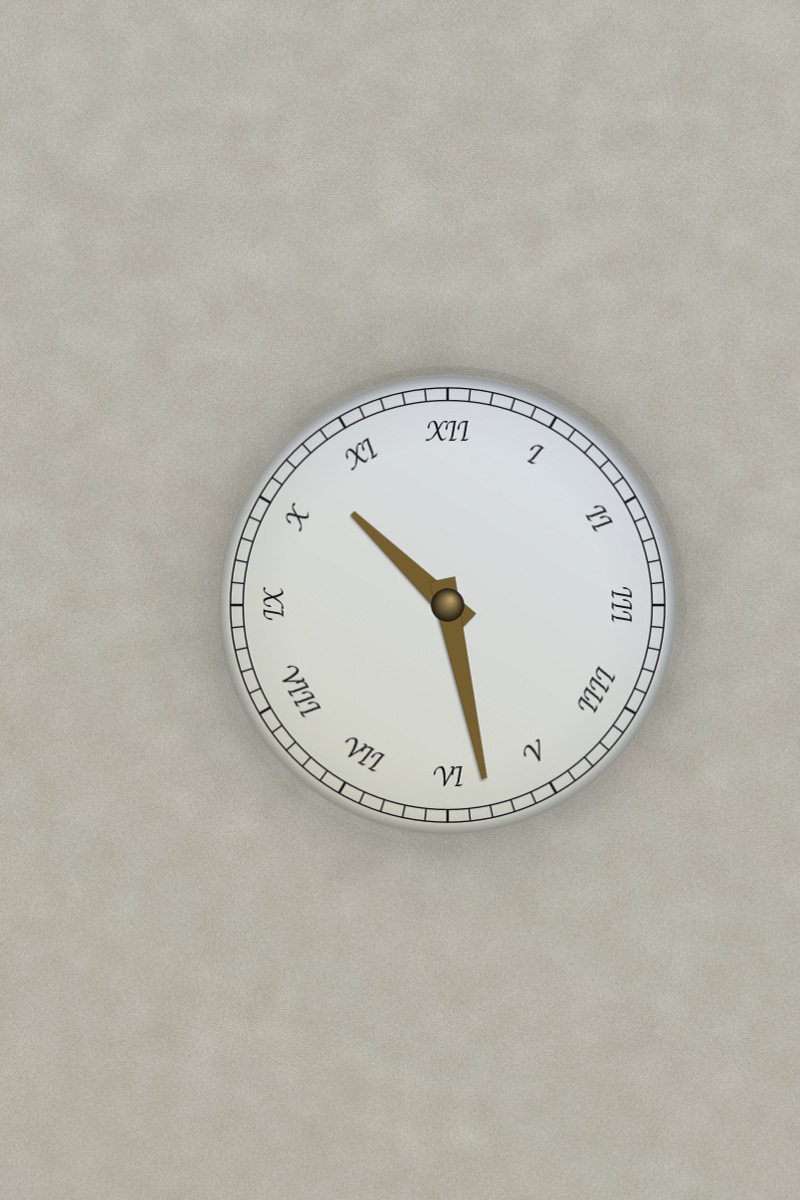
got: 10h28
